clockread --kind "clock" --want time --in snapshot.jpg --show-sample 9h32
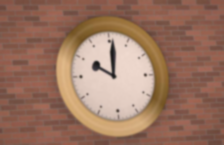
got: 10h01
